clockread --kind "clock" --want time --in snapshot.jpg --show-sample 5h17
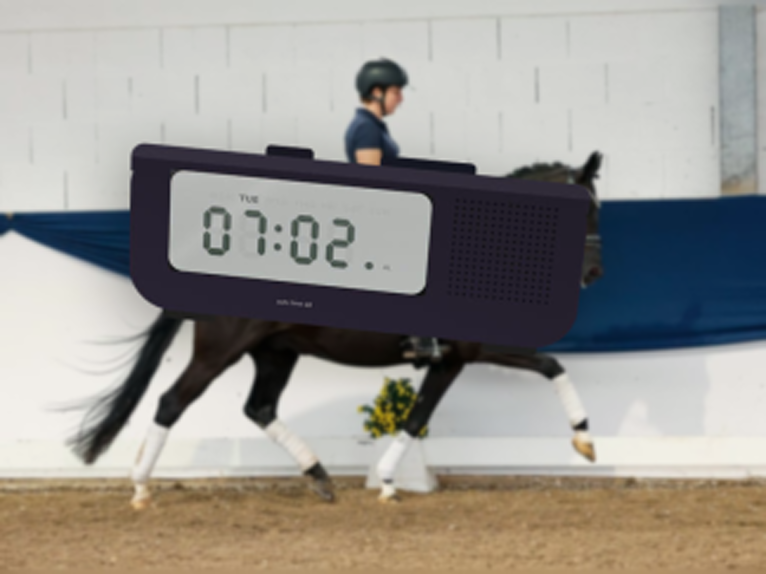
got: 7h02
